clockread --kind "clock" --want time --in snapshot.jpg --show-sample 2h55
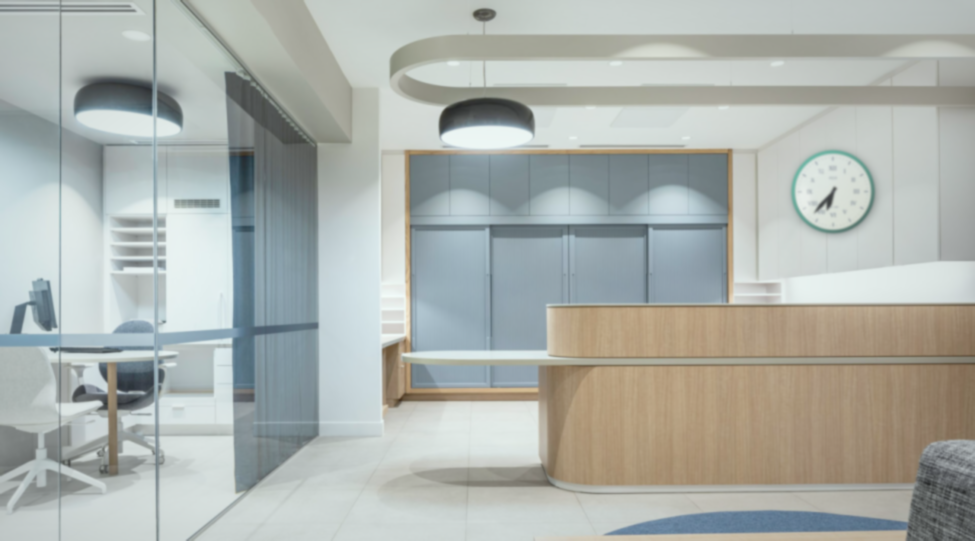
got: 6h37
